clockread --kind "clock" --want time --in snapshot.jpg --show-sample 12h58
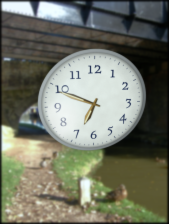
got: 6h49
